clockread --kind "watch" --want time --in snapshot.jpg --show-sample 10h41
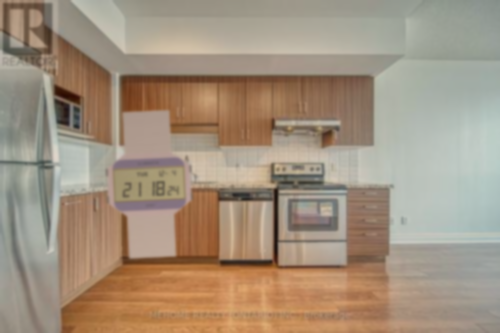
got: 21h18
